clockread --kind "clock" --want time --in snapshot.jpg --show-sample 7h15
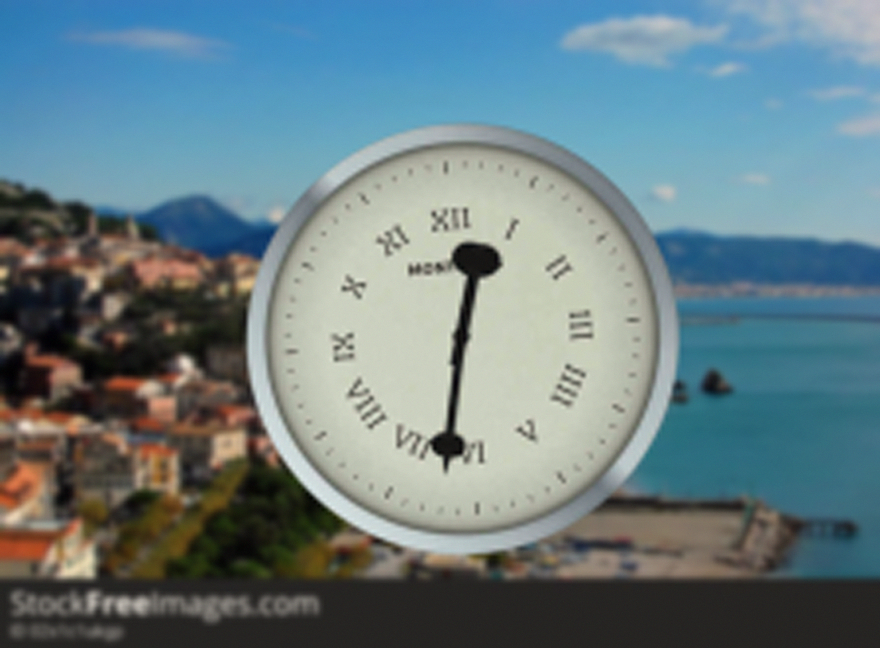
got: 12h32
